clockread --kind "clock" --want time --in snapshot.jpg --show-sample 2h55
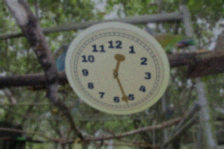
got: 12h27
